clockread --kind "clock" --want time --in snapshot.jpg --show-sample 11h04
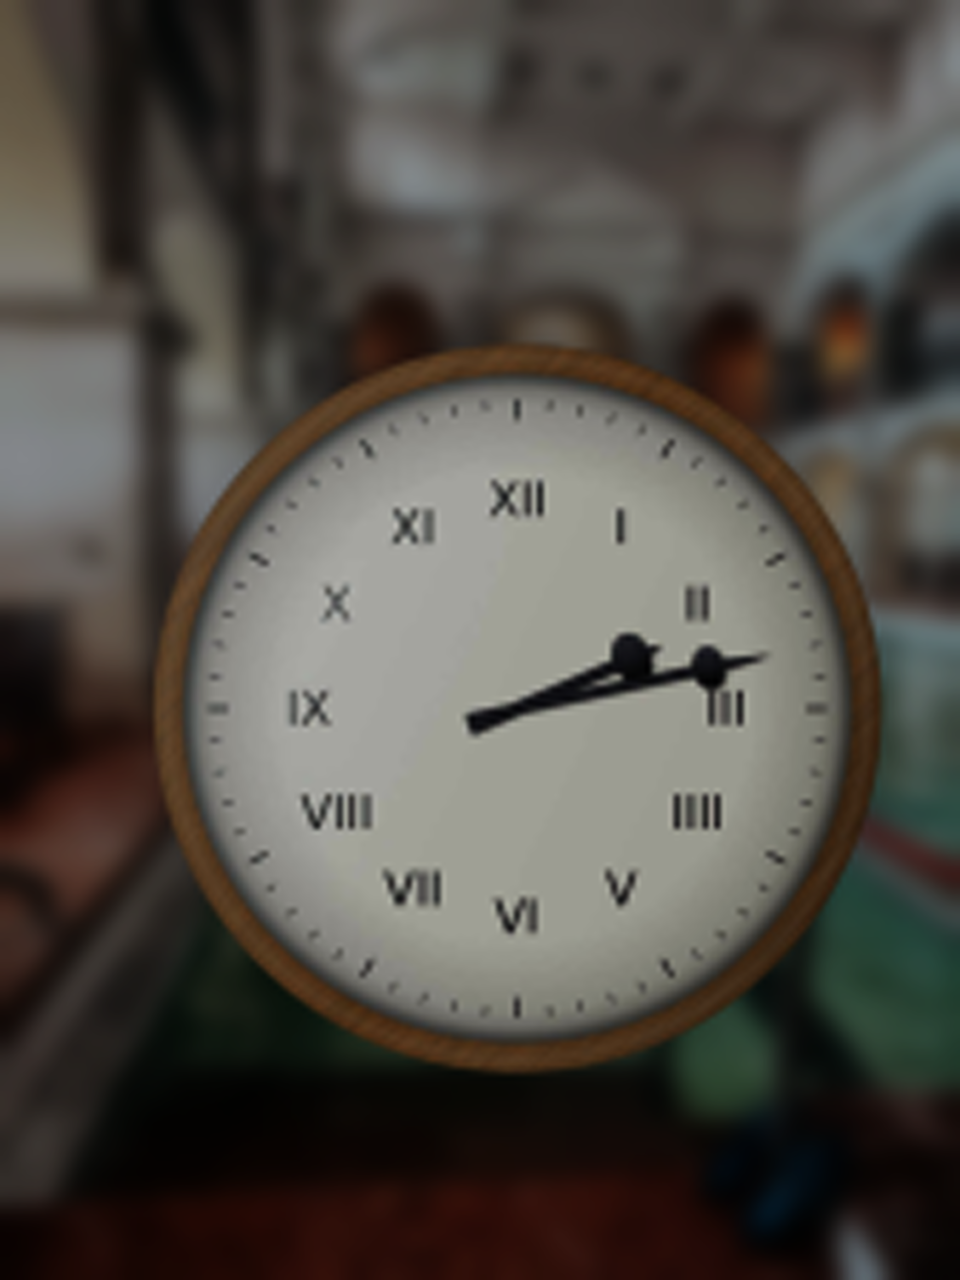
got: 2h13
